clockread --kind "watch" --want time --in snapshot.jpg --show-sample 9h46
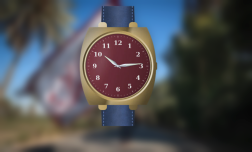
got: 10h14
